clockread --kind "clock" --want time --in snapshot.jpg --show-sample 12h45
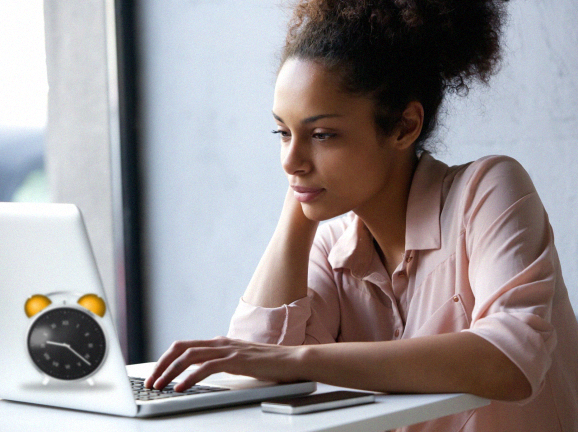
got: 9h22
